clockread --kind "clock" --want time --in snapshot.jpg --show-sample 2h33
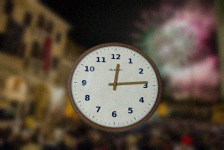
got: 12h14
